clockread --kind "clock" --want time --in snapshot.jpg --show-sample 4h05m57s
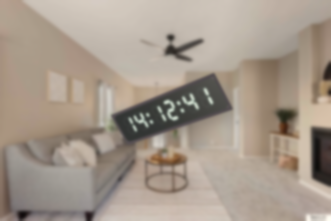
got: 14h12m41s
